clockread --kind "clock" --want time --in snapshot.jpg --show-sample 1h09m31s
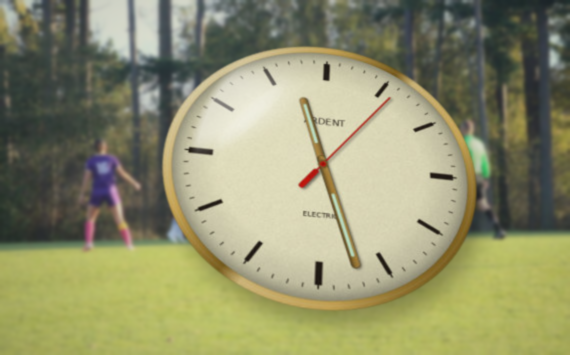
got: 11h27m06s
